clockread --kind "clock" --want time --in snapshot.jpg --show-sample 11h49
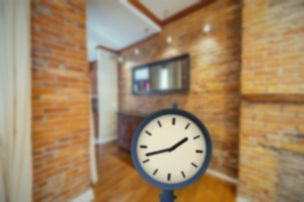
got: 1h42
